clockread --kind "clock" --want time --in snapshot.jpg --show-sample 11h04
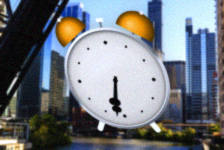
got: 6h32
